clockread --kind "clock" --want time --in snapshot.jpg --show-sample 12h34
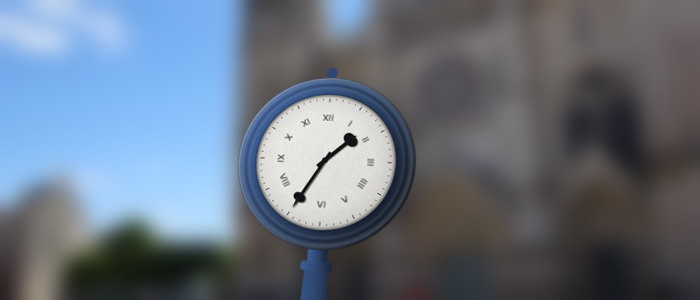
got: 1h35
